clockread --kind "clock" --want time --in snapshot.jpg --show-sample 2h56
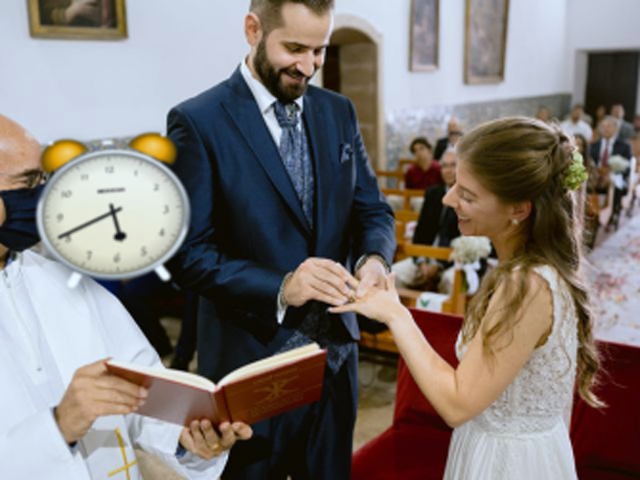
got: 5h41
